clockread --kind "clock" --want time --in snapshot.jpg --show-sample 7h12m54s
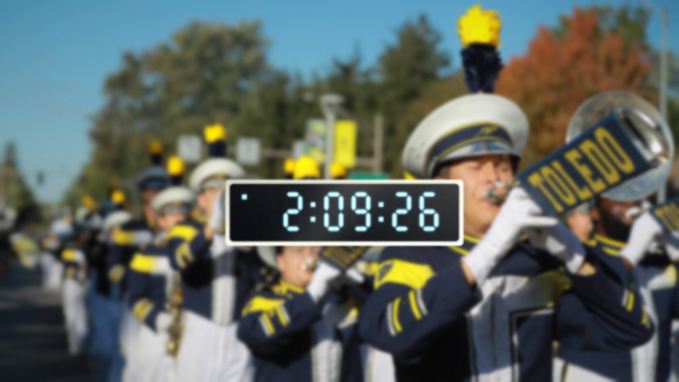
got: 2h09m26s
